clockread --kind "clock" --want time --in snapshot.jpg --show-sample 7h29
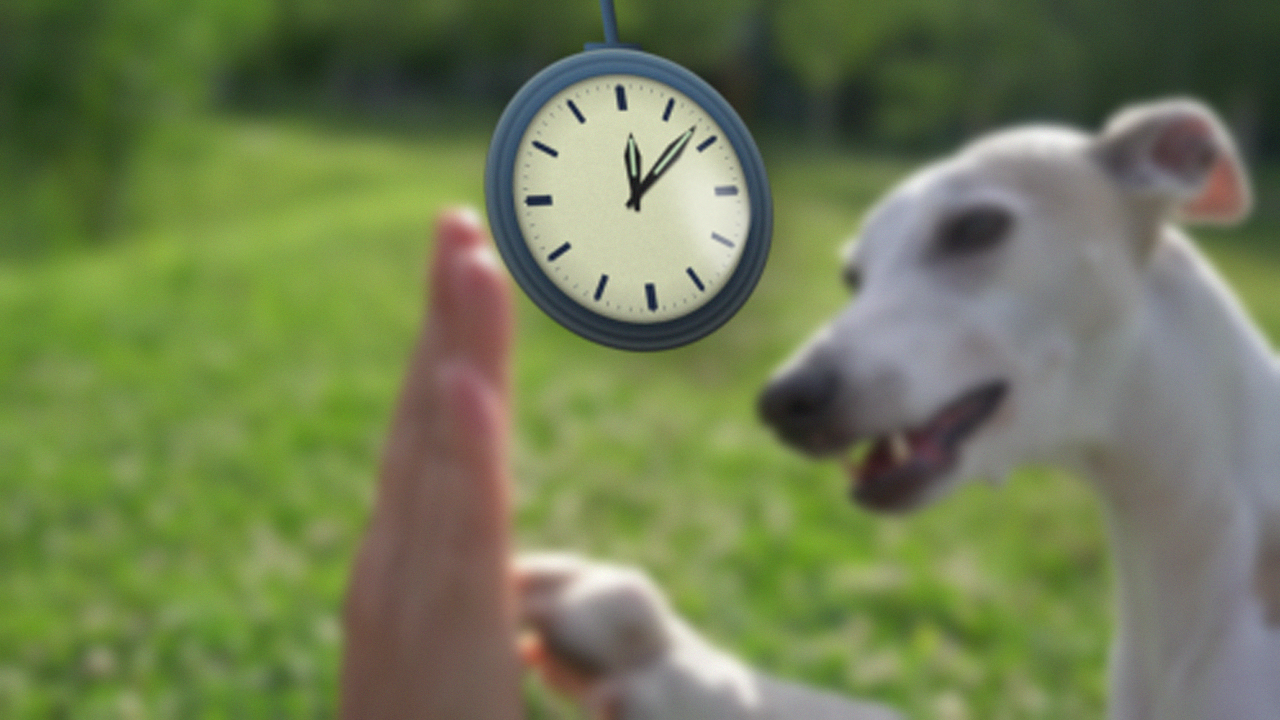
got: 12h08
